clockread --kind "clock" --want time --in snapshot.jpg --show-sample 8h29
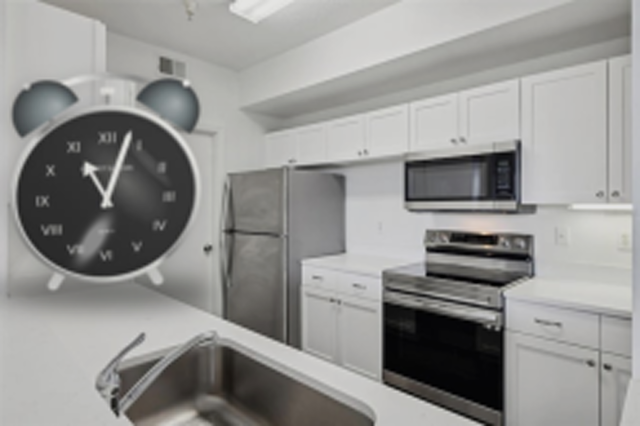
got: 11h03
